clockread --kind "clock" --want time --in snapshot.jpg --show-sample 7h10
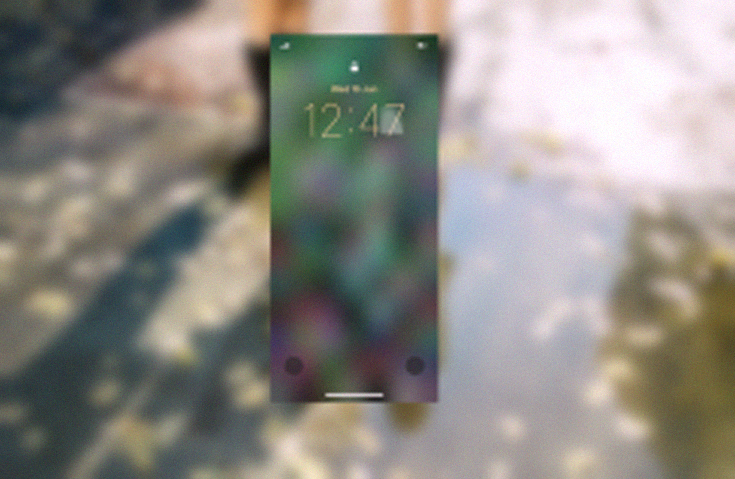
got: 12h47
